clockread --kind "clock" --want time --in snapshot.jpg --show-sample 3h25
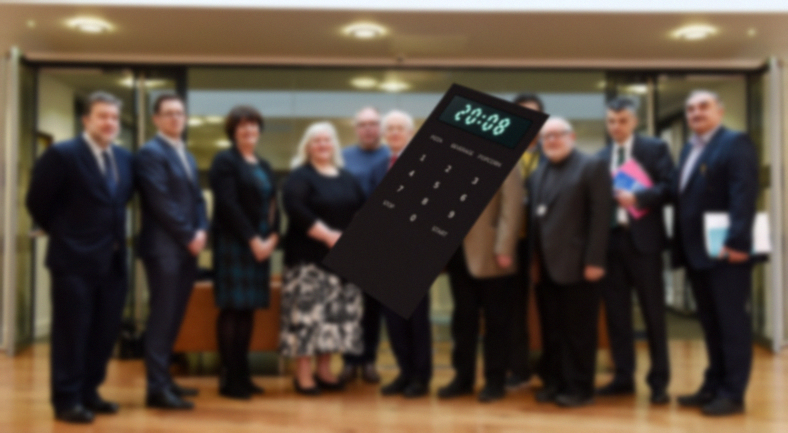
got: 20h08
